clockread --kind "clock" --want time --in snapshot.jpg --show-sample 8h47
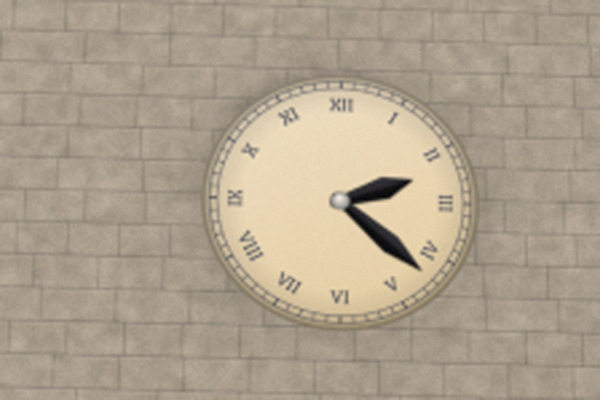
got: 2h22
